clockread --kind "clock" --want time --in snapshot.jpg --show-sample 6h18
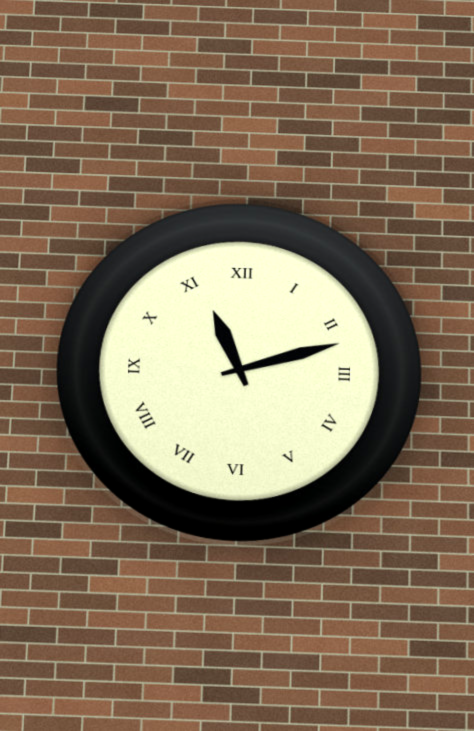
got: 11h12
